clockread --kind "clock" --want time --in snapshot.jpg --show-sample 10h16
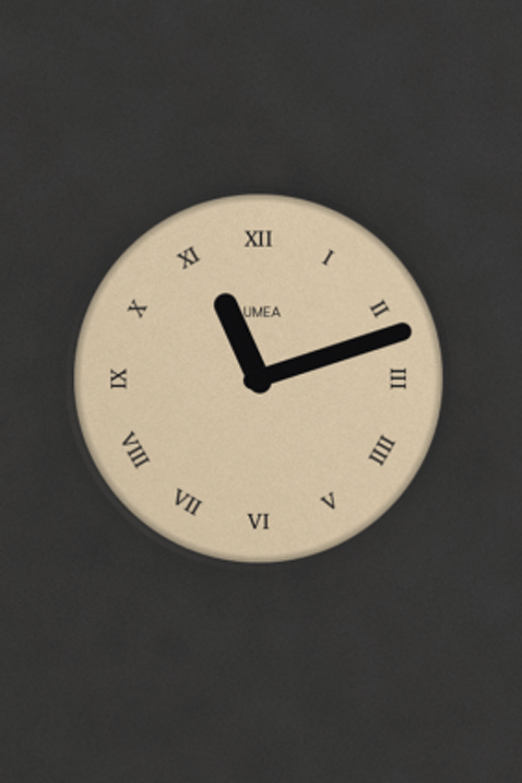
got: 11h12
